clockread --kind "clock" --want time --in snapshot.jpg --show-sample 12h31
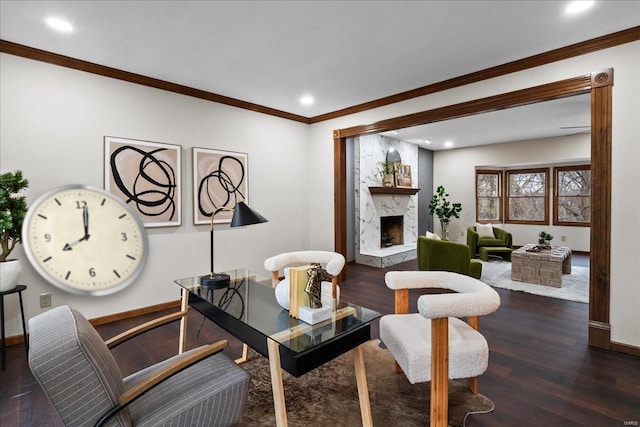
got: 8h01
